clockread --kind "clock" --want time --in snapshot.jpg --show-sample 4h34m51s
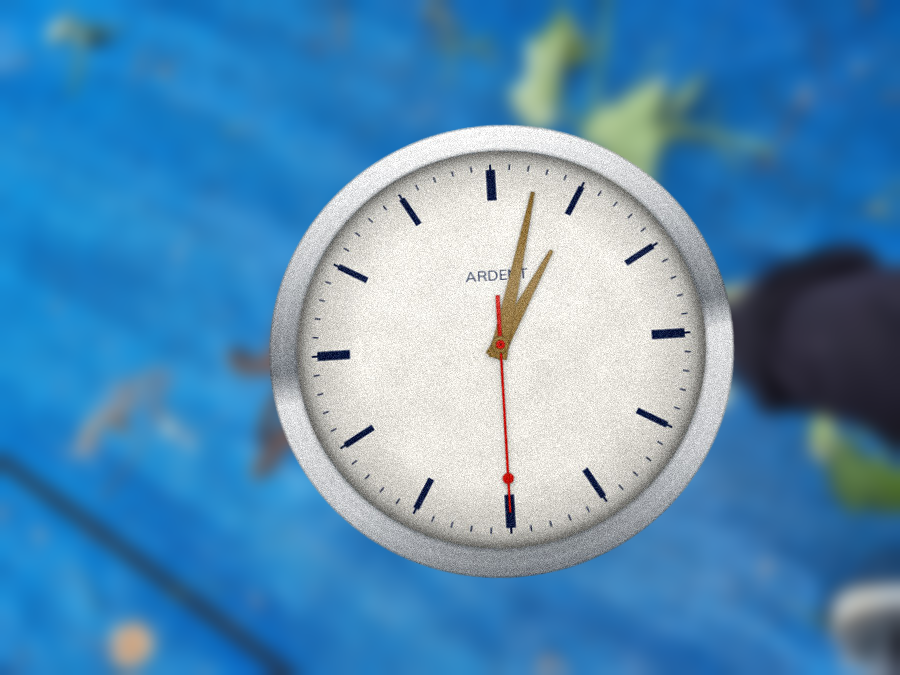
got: 1h02m30s
